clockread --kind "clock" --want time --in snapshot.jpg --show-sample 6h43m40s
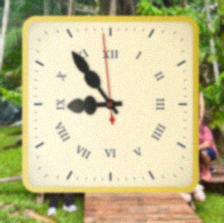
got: 8h53m59s
